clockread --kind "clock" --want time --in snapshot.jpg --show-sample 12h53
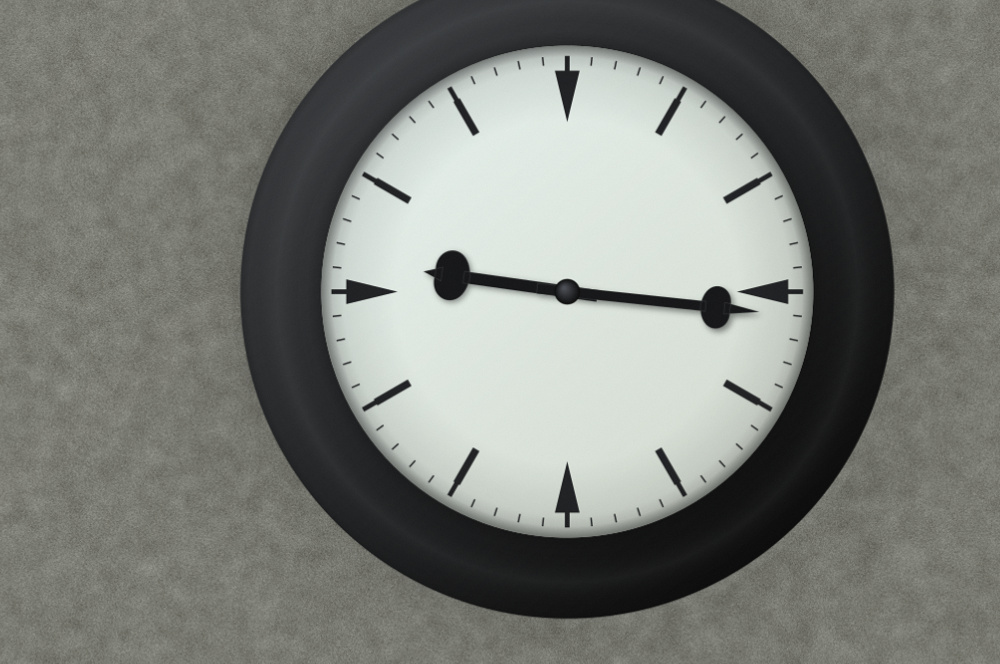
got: 9h16
